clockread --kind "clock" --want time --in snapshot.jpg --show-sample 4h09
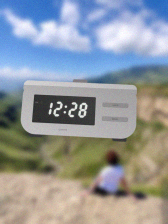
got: 12h28
